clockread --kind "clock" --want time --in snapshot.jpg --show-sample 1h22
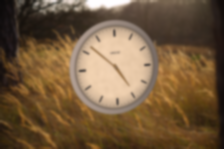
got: 4h52
